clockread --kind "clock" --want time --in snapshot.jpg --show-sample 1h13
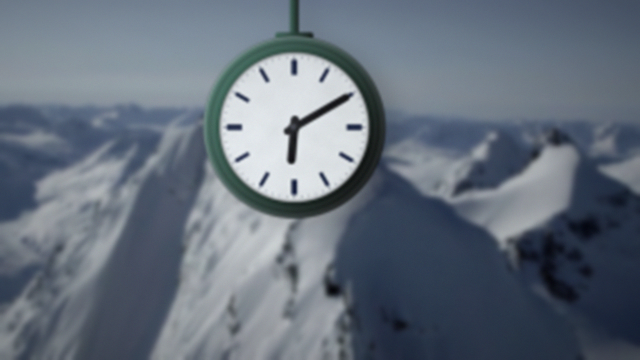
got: 6h10
